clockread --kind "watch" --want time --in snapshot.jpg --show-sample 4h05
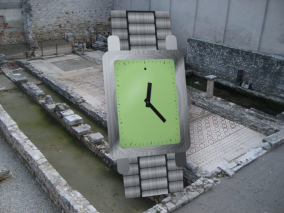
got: 12h23
